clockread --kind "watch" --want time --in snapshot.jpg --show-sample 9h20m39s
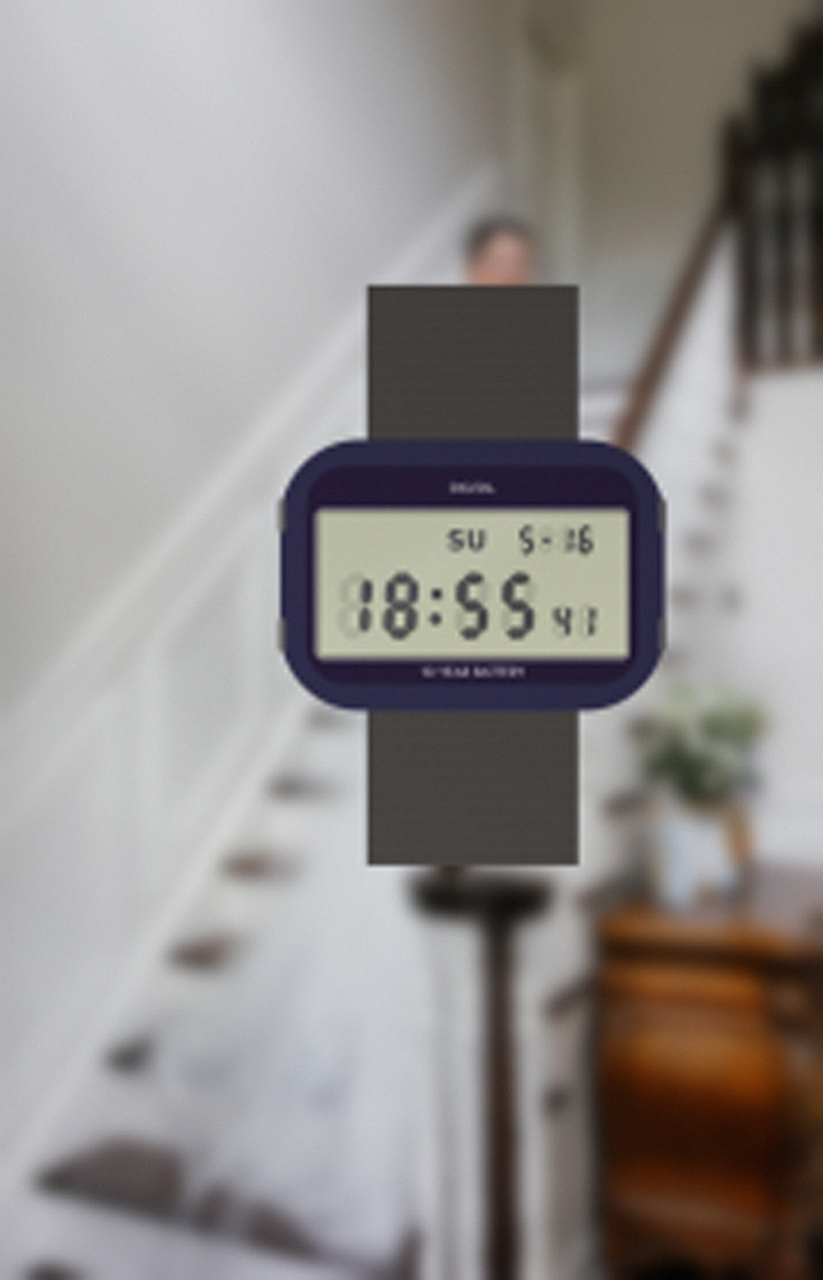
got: 18h55m41s
